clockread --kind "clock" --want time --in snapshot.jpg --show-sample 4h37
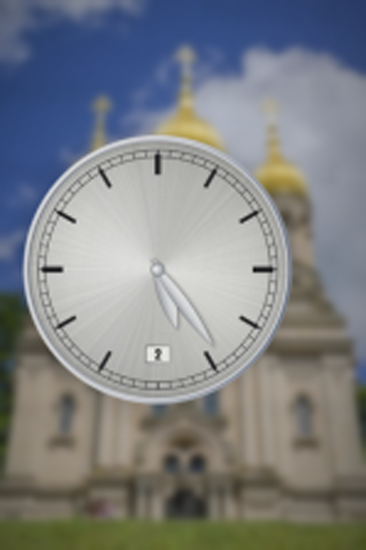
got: 5h24
